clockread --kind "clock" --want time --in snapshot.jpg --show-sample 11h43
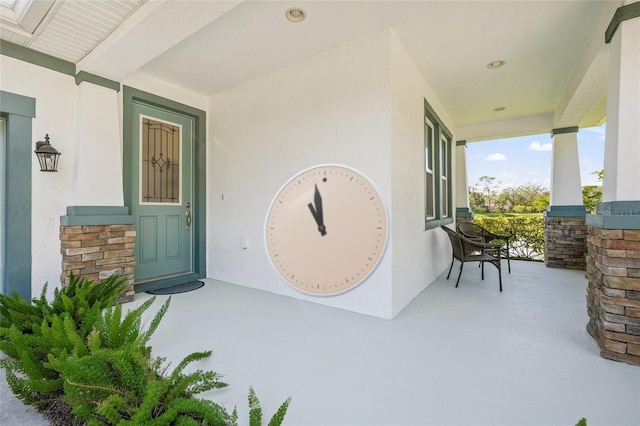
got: 10h58
